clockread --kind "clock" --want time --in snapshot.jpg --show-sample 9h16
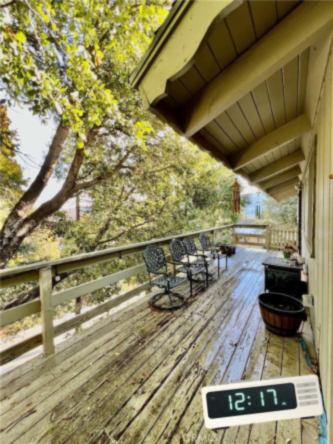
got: 12h17
